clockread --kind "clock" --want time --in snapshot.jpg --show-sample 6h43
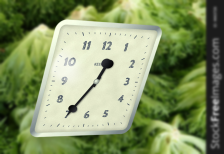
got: 12h35
